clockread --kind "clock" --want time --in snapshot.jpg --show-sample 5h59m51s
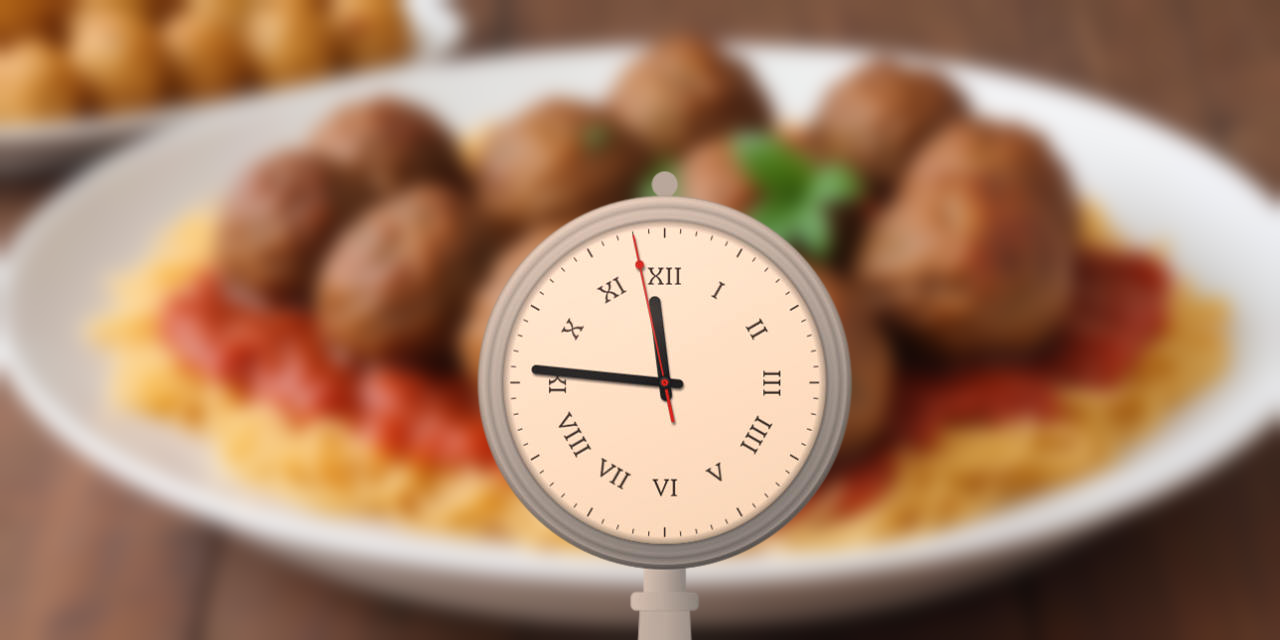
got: 11h45m58s
